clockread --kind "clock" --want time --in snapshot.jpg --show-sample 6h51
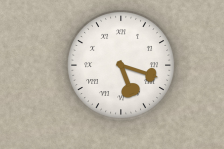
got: 5h18
